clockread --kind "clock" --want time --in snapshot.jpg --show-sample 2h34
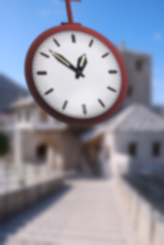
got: 12h52
